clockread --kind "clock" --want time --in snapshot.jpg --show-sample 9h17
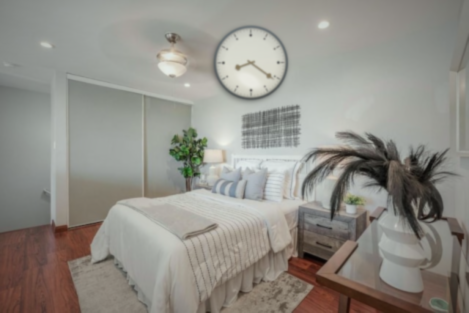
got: 8h21
